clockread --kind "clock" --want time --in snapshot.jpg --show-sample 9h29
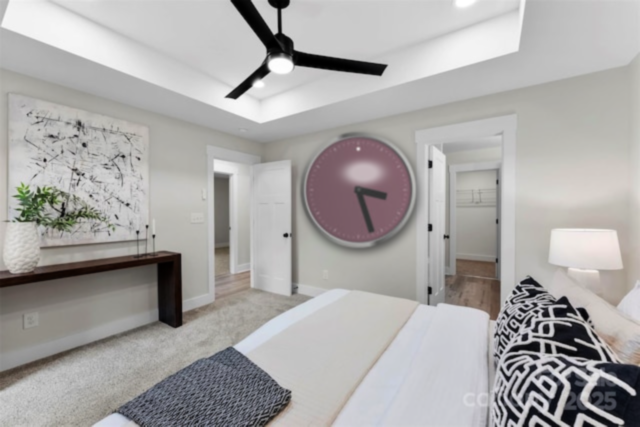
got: 3h27
